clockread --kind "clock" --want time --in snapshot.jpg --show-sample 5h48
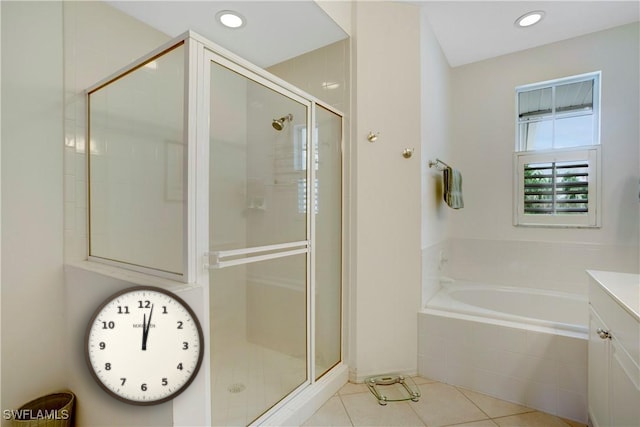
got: 12h02
